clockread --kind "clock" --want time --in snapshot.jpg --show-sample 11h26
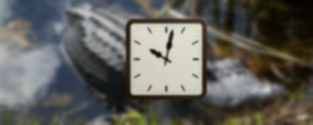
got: 10h02
